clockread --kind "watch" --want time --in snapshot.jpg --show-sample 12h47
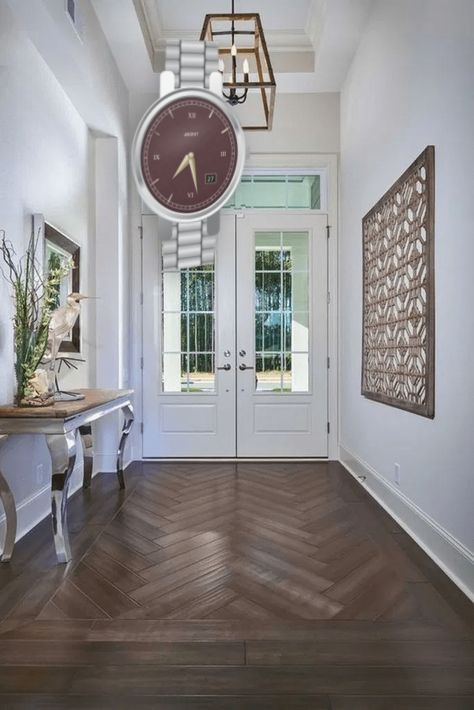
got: 7h28
